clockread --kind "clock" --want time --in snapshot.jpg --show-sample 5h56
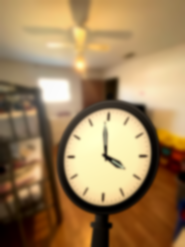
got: 3h59
